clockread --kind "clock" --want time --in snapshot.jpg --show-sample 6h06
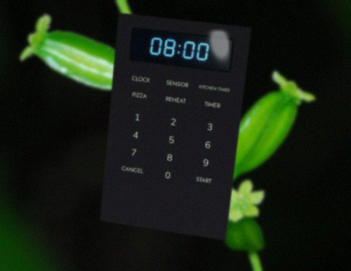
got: 8h00
